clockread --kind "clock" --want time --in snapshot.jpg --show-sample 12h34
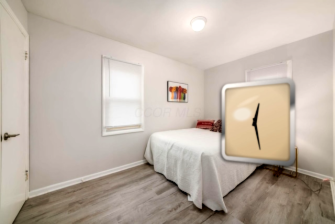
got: 12h28
